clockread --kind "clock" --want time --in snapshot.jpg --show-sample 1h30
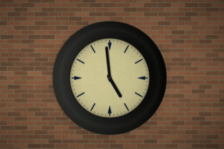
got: 4h59
